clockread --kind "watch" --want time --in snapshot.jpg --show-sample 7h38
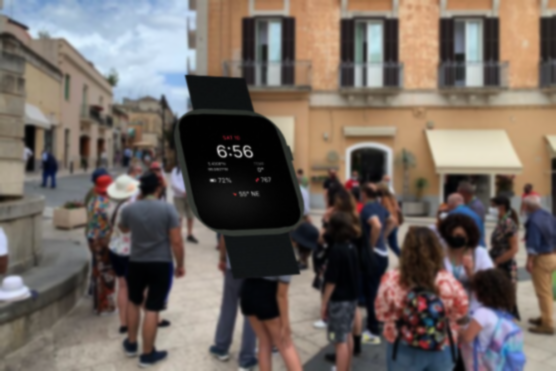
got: 6h56
